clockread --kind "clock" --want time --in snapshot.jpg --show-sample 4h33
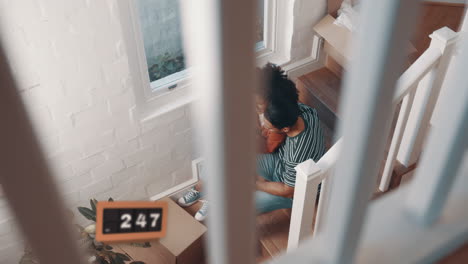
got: 2h47
